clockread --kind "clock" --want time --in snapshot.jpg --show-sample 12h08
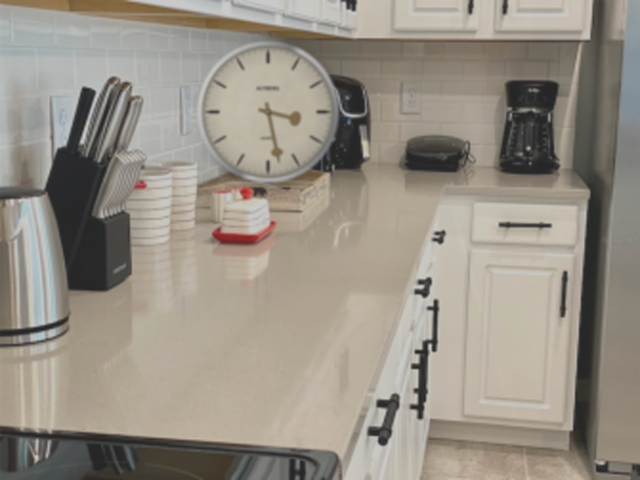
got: 3h28
